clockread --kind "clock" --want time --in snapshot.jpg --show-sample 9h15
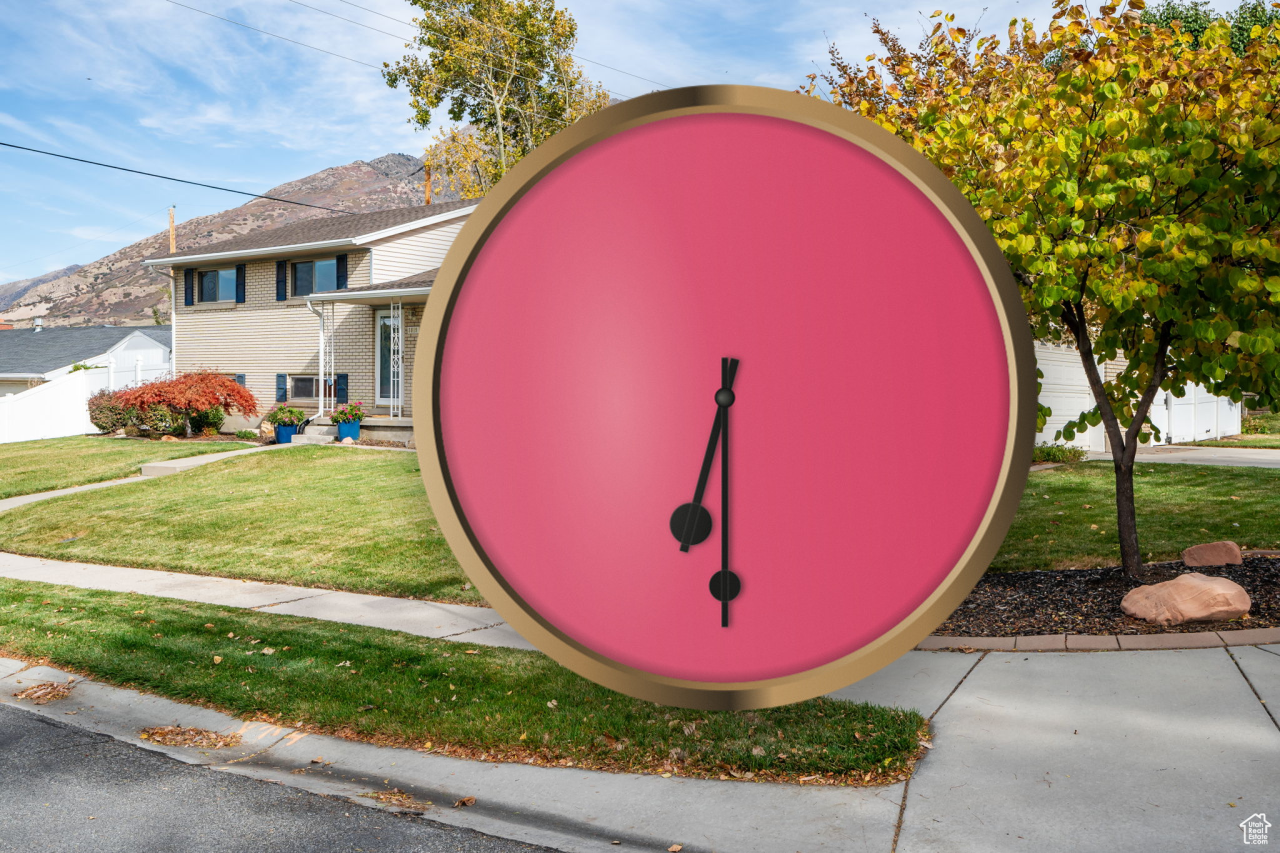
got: 6h30
